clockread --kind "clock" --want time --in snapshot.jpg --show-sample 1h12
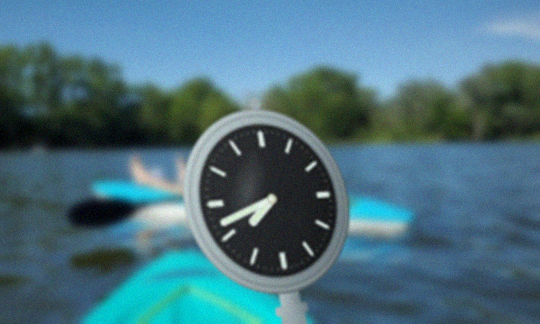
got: 7h42
